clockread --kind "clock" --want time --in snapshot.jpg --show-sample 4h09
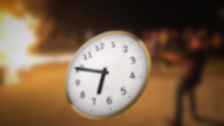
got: 6h50
